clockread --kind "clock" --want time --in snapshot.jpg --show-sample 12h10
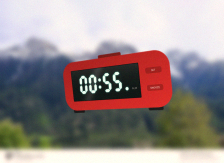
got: 0h55
